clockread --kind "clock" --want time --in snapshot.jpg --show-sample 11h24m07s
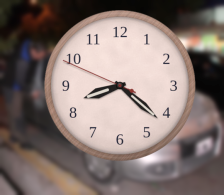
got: 8h21m49s
